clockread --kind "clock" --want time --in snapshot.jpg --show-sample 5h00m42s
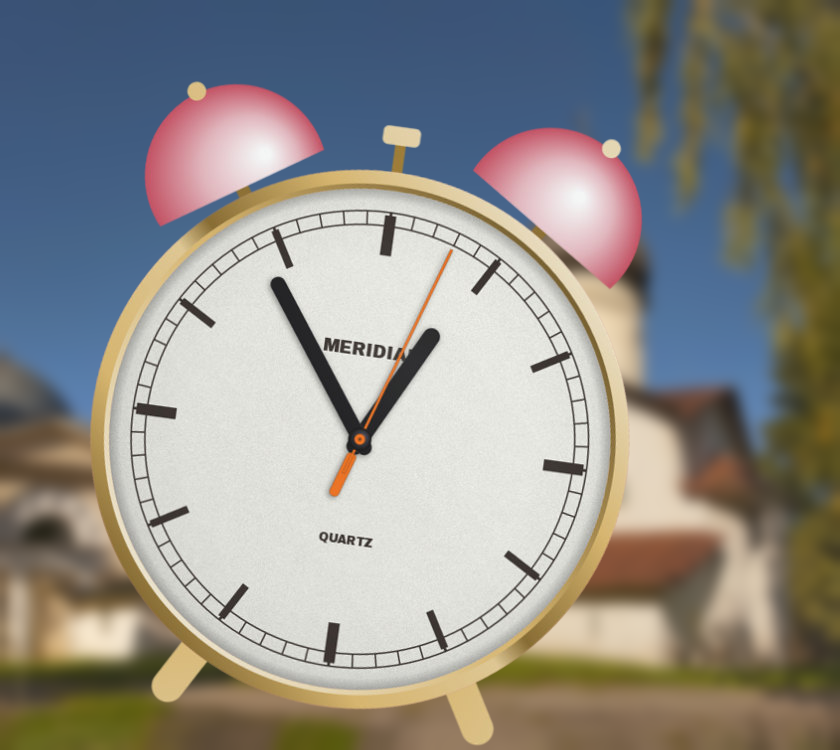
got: 12h54m03s
